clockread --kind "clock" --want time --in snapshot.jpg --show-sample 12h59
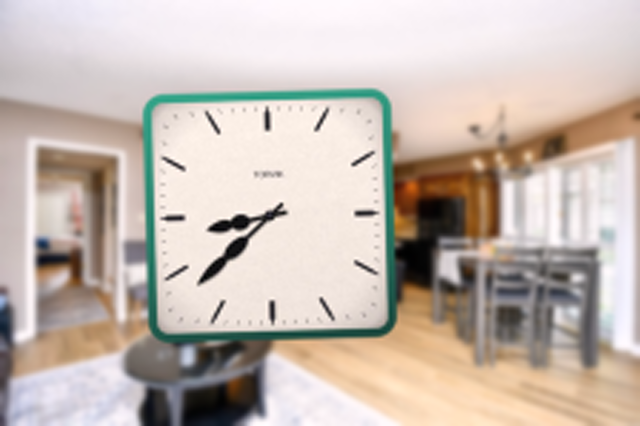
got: 8h38
